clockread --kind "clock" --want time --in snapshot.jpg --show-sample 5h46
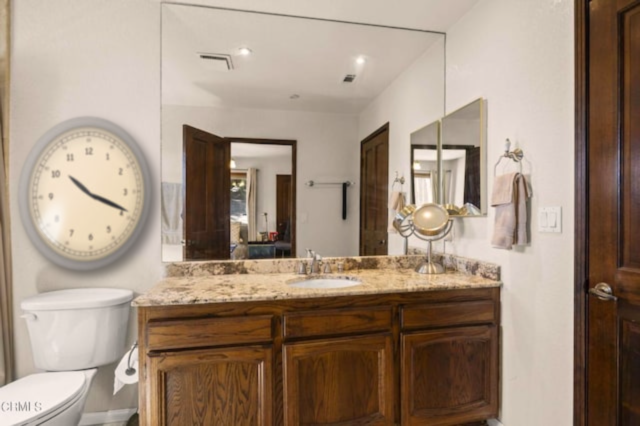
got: 10h19
